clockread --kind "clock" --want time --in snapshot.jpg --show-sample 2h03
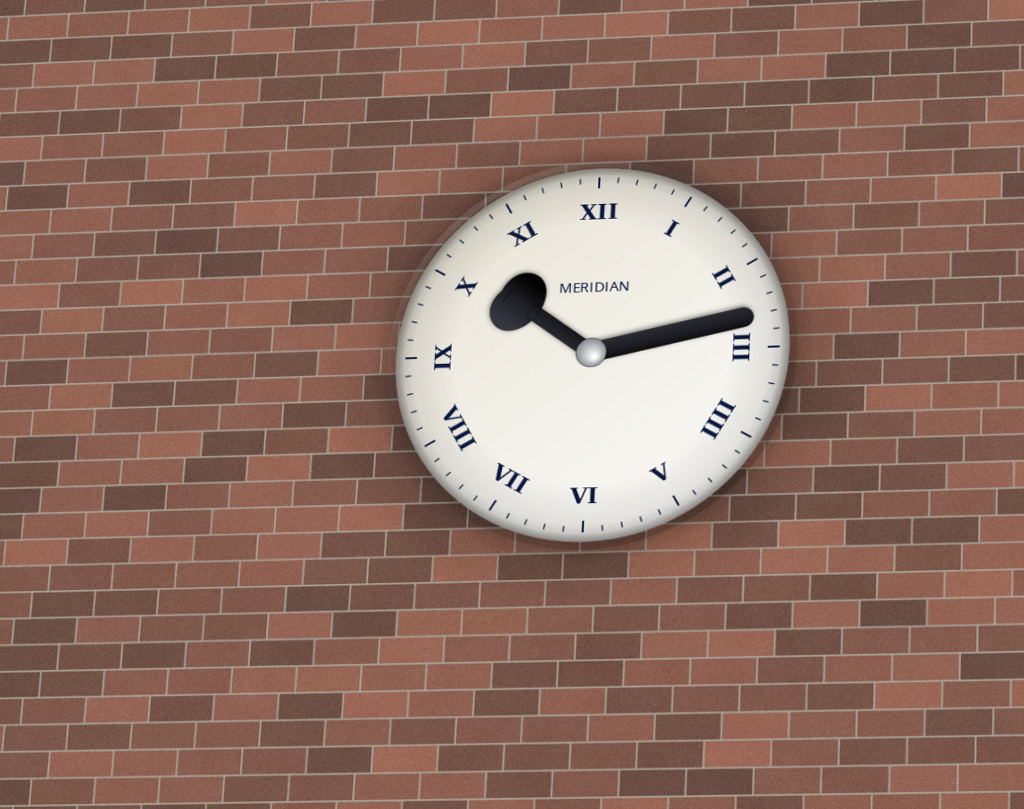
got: 10h13
